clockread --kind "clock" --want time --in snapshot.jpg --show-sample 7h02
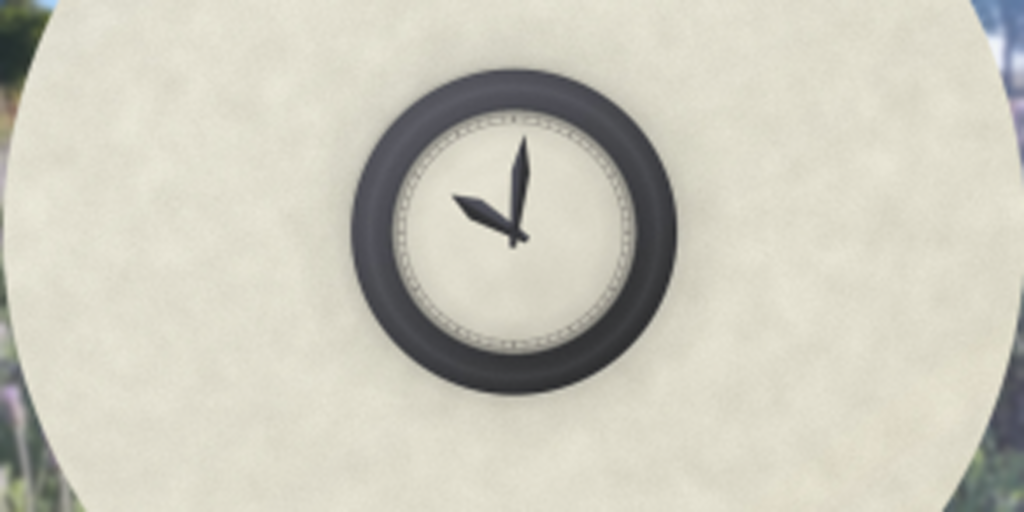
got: 10h01
